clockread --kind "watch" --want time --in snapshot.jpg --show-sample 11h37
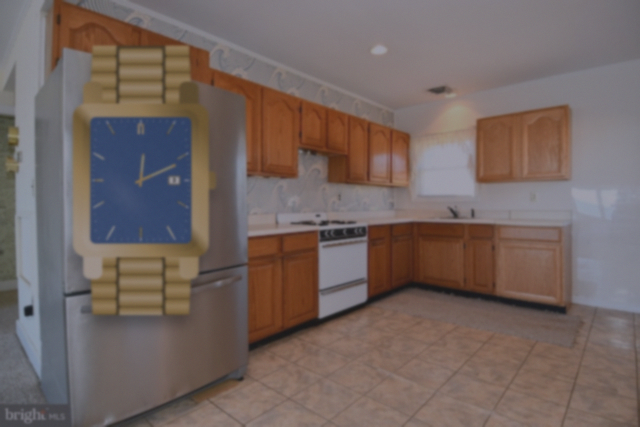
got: 12h11
